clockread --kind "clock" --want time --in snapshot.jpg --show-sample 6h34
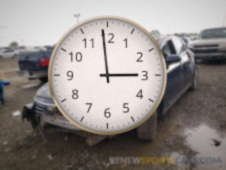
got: 2h59
